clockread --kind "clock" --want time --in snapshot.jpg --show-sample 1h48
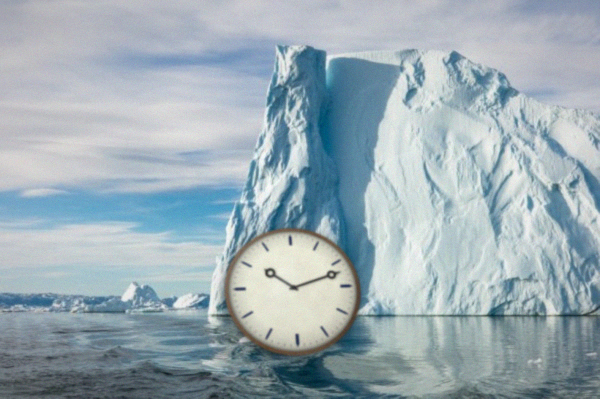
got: 10h12
